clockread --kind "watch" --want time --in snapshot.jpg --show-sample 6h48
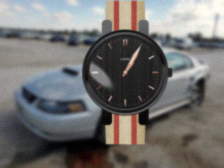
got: 1h05
